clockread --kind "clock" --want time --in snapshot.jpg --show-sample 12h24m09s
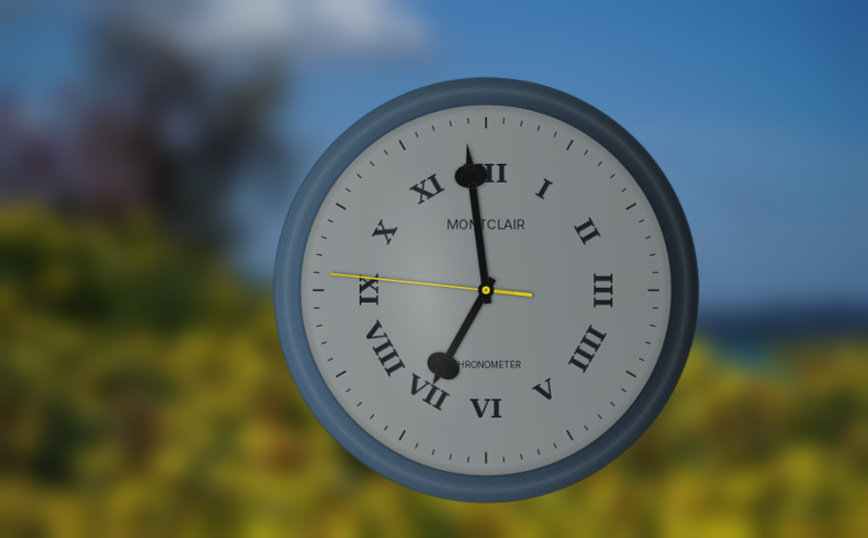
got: 6h58m46s
